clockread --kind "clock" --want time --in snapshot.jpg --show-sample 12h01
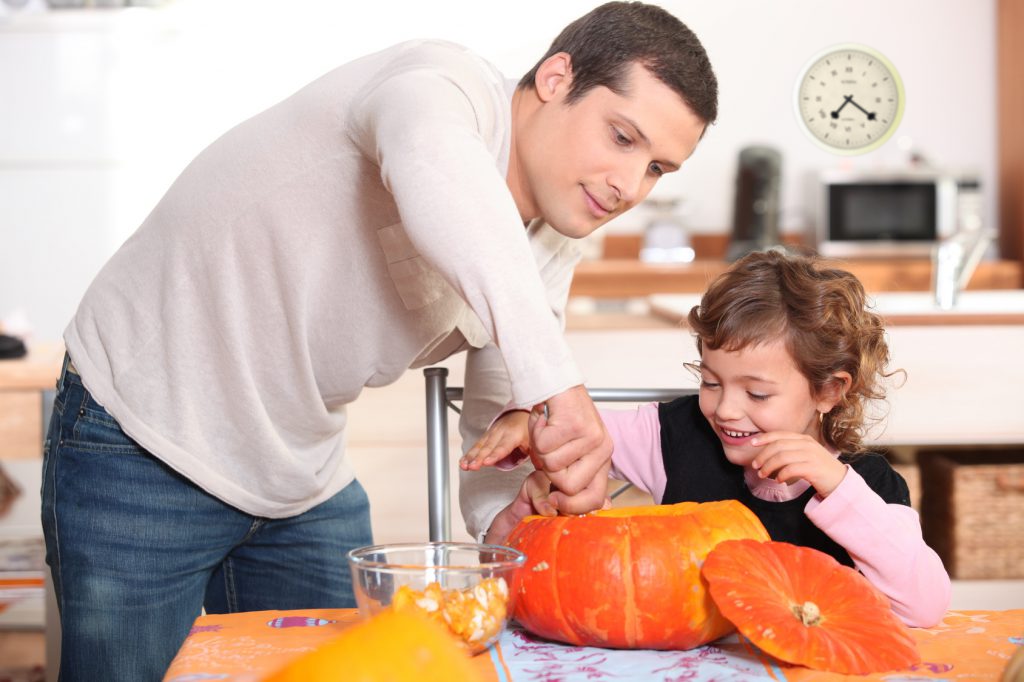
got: 7h21
